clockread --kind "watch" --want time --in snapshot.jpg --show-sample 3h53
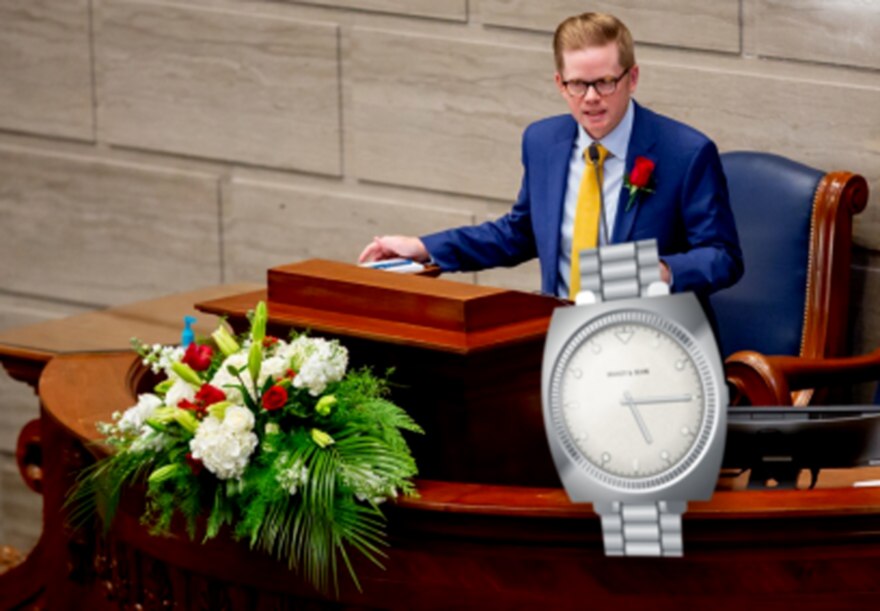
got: 5h15
